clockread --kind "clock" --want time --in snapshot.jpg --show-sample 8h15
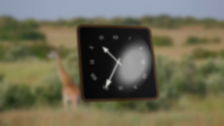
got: 10h35
